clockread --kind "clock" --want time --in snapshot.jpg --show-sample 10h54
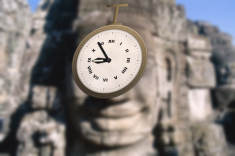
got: 8h54
